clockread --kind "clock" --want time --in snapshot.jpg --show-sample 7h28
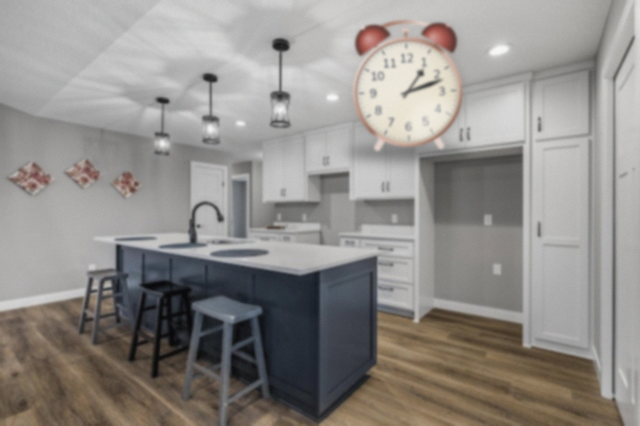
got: 1h12
